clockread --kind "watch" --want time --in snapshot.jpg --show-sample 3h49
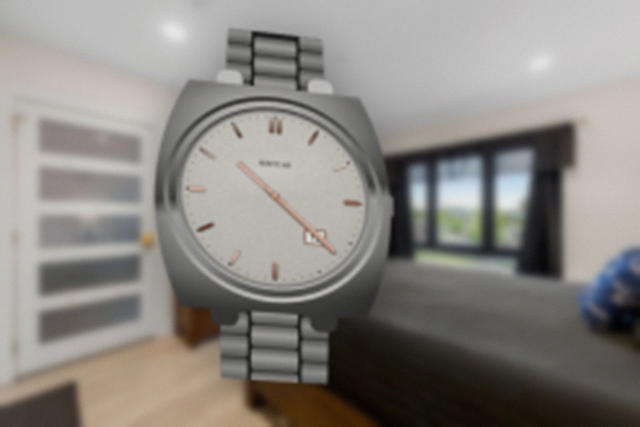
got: 10h22
